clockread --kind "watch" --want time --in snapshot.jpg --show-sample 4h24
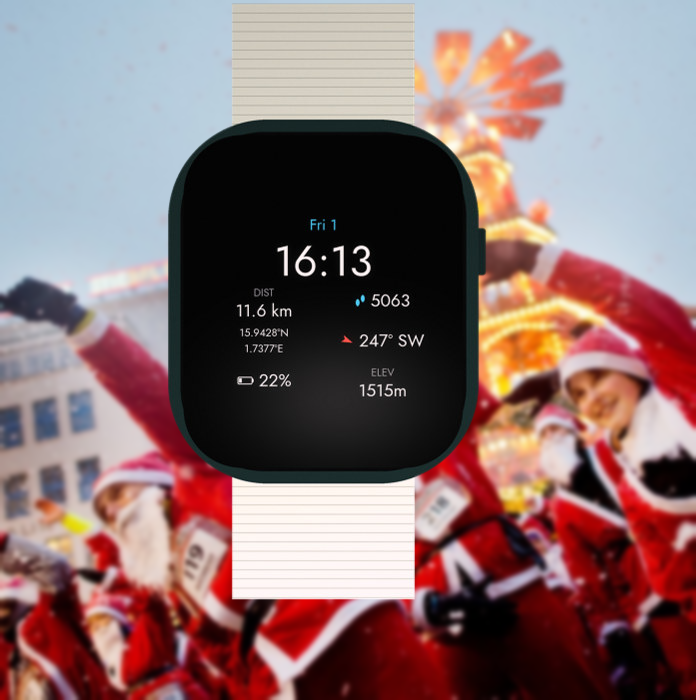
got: 16h13
